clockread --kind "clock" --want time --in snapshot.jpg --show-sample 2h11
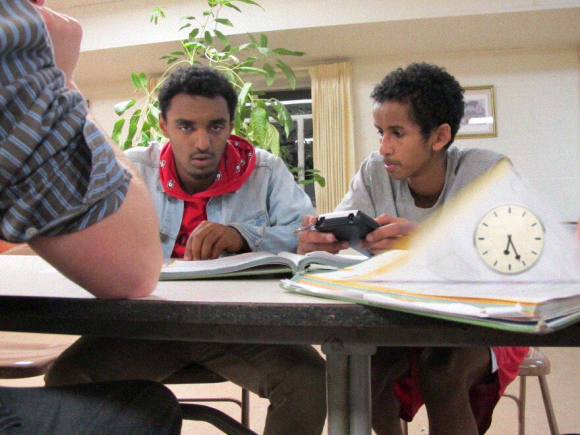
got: 6h26
